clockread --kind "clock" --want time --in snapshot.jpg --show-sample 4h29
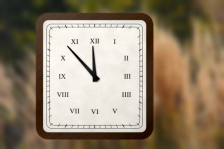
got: 11h53
